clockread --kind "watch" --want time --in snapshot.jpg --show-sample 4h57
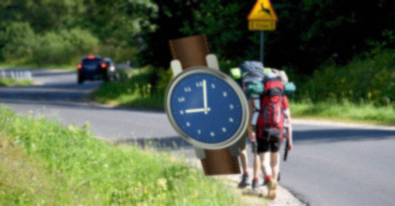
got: 9h02
